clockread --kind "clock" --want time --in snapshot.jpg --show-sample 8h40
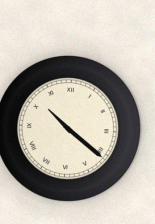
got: 10h21
